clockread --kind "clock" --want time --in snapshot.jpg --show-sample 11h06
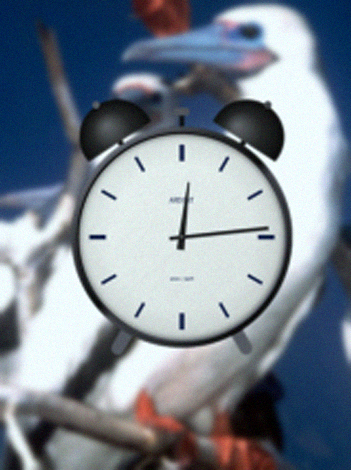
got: 12h14
